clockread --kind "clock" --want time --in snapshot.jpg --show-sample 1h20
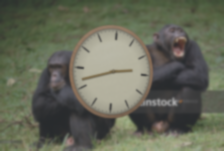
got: 2h42
